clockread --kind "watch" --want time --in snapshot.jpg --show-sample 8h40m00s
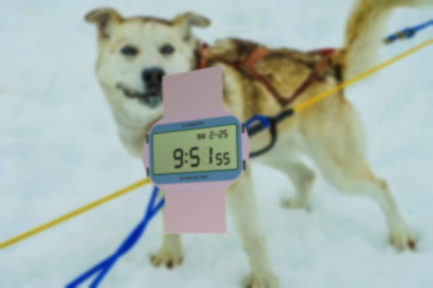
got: 9h51m55s
